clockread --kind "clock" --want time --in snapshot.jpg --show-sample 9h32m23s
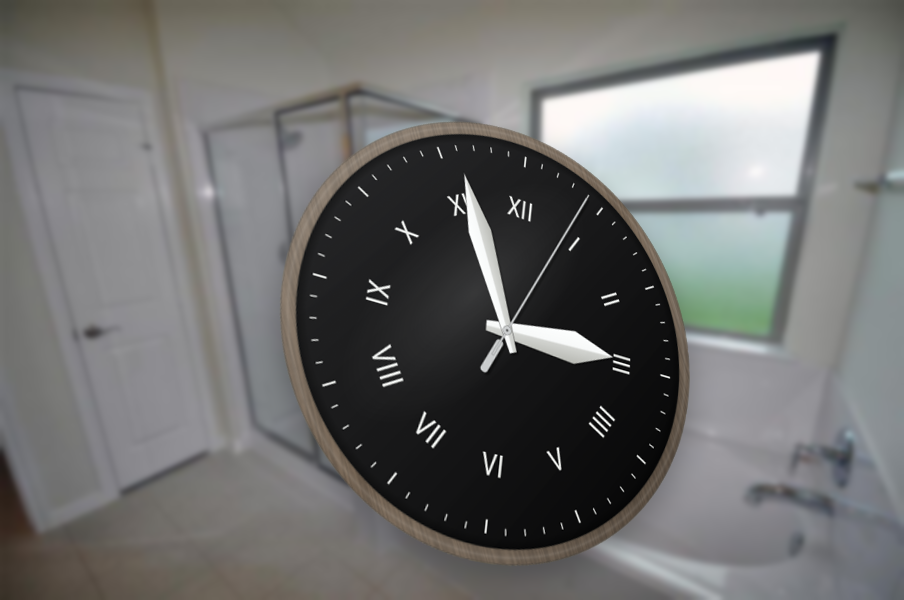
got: 2h56m04s
